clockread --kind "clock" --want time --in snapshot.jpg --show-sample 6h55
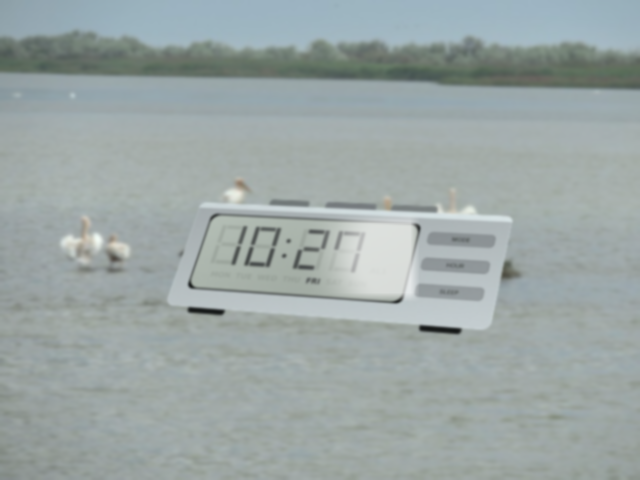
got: 10h27
